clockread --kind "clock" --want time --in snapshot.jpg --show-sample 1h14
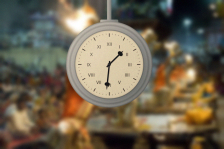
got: 1h31
